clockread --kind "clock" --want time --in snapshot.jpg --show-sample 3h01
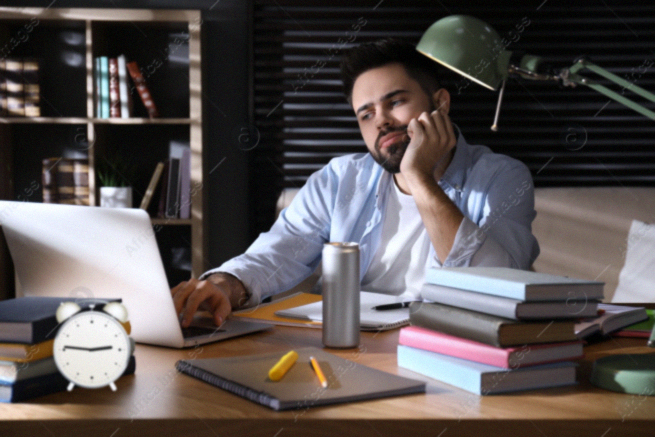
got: 2h46
